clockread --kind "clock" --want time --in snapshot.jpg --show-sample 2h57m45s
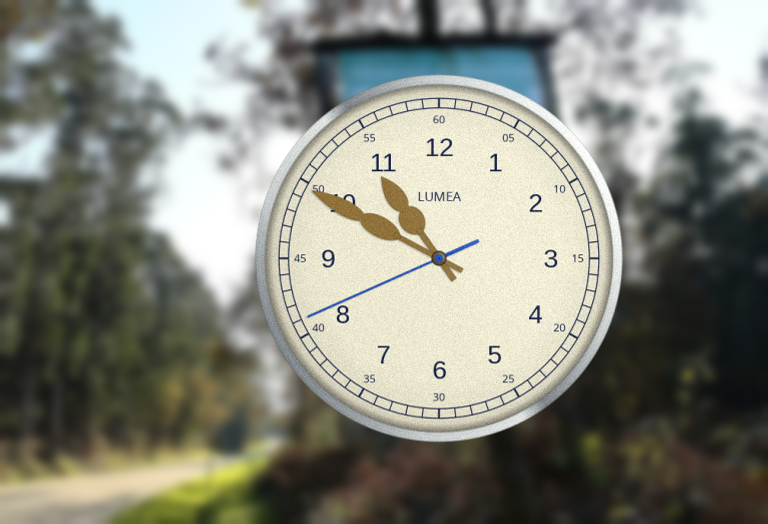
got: 10h49m41s
